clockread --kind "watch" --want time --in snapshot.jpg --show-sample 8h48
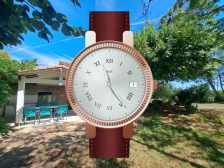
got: 11h24
